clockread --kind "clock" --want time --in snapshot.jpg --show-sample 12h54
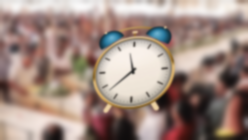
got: 11h38
